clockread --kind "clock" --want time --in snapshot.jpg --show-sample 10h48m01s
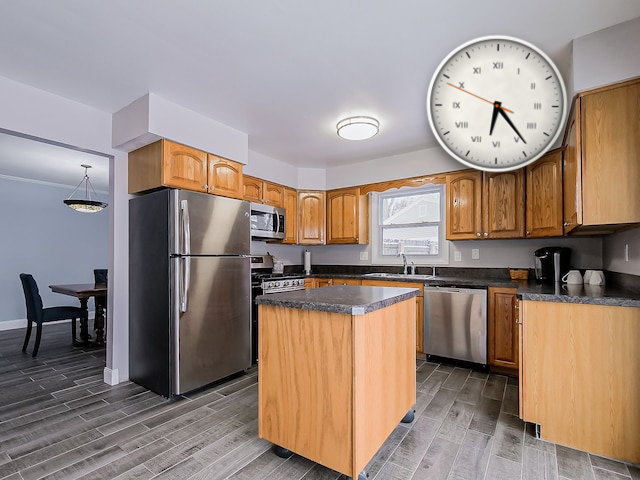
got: 6h23m49s
